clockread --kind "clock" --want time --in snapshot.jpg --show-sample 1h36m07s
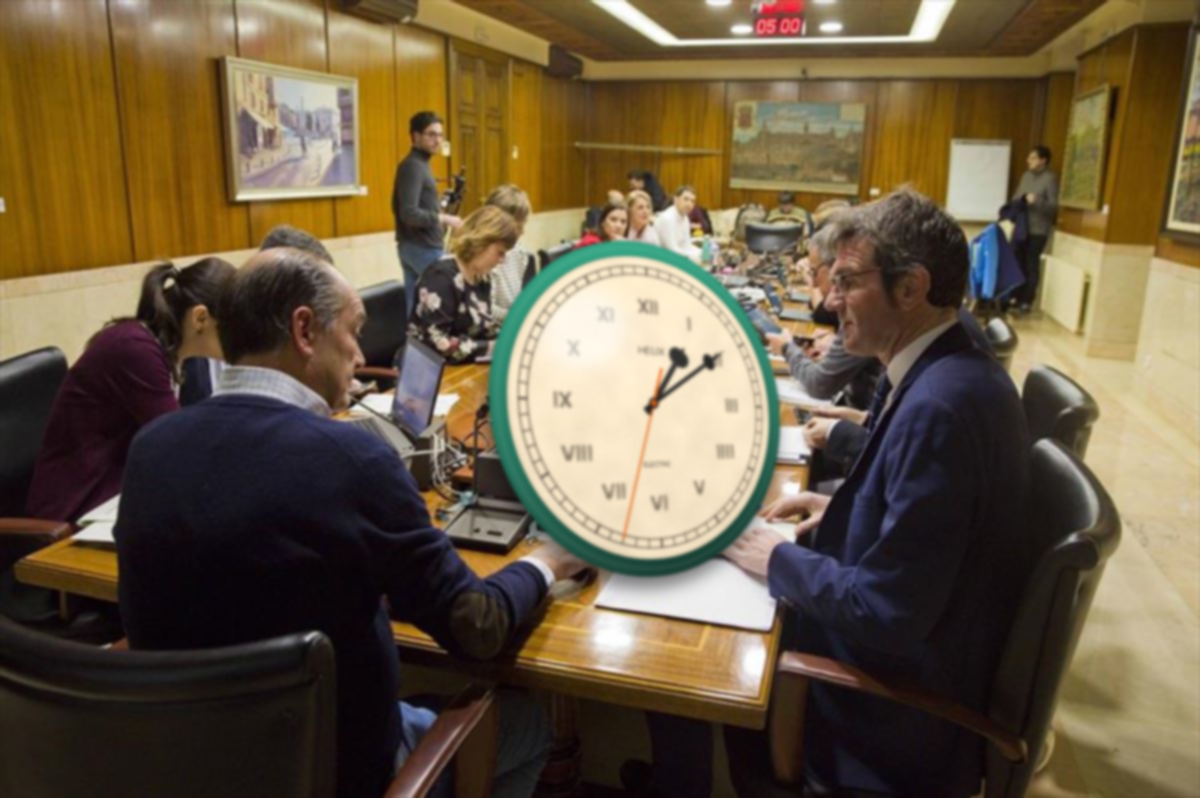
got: 1h09m33s
